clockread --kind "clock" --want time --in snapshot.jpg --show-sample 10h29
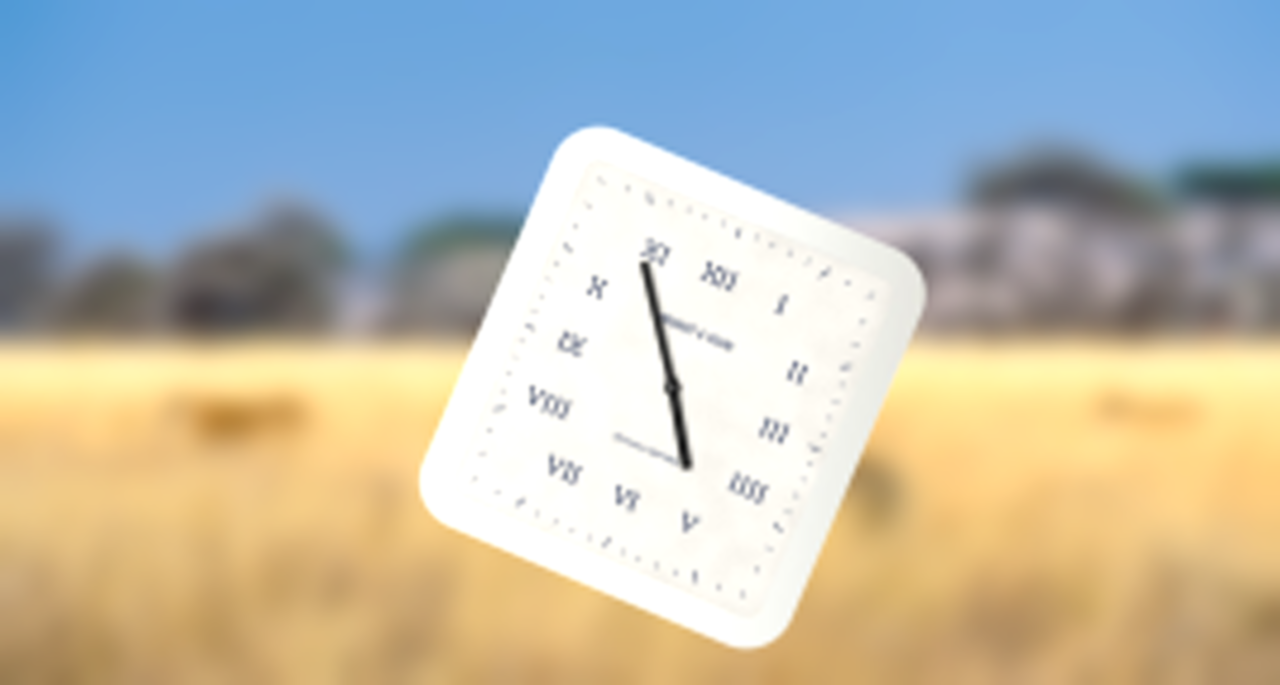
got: 4h54
